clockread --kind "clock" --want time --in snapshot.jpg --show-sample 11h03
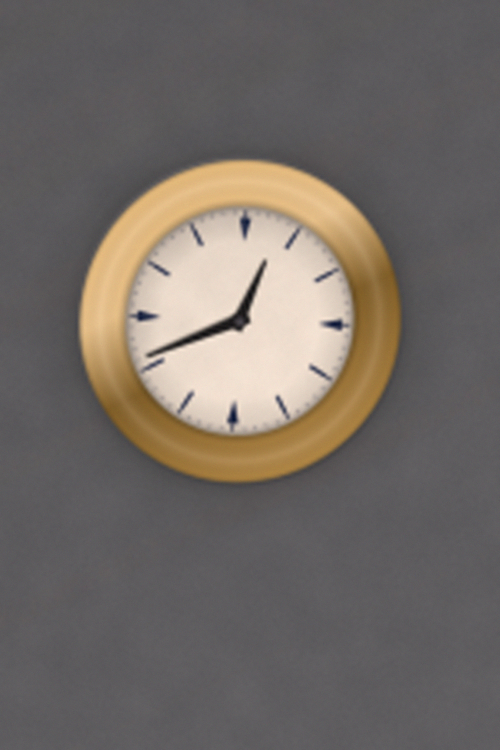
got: 12h41
